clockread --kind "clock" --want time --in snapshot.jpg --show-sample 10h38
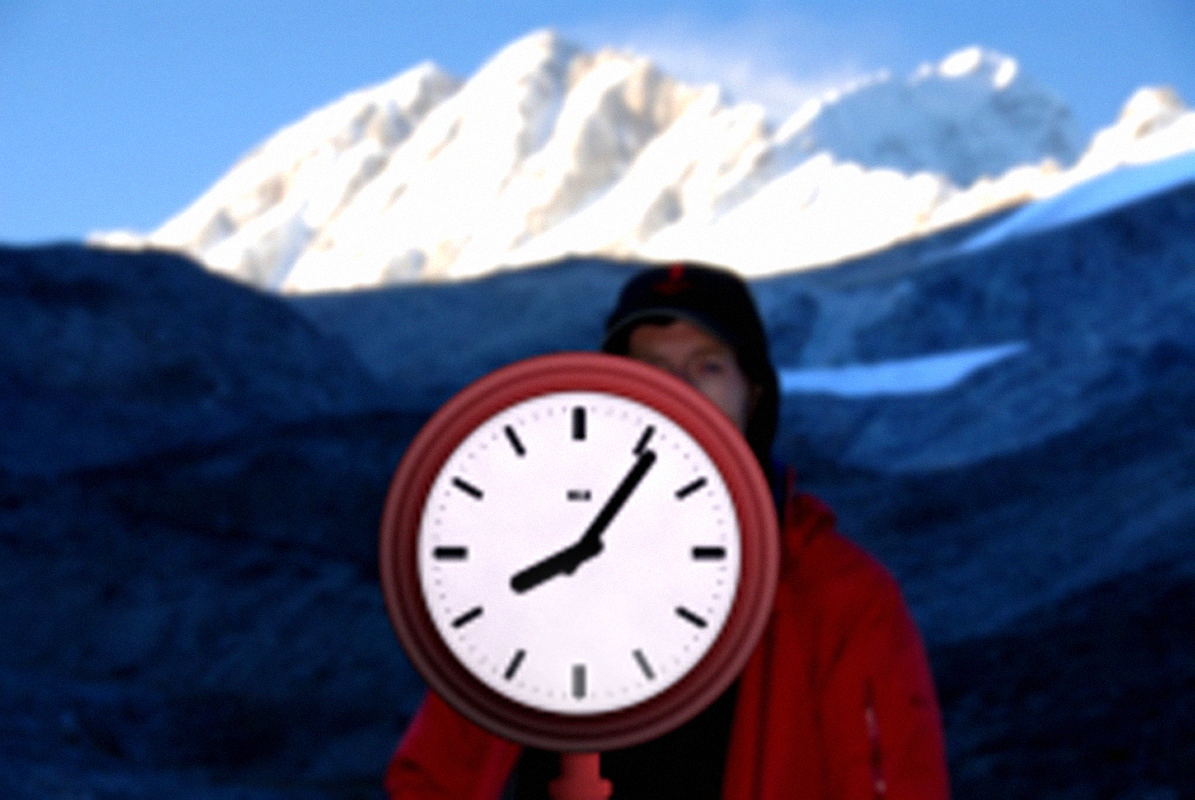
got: 8h06
